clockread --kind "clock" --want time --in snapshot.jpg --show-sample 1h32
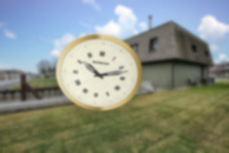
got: 10h12
